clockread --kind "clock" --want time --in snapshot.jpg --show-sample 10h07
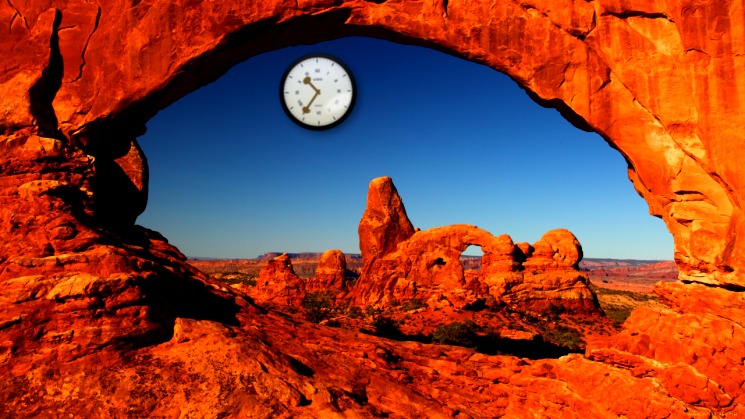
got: 10h36
